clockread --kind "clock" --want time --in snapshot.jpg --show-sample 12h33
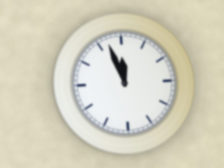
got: 11h57
